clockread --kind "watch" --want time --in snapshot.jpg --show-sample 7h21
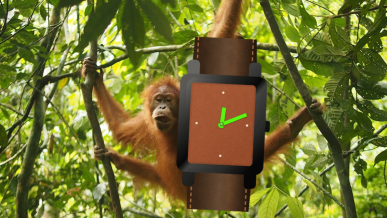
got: 12h11
